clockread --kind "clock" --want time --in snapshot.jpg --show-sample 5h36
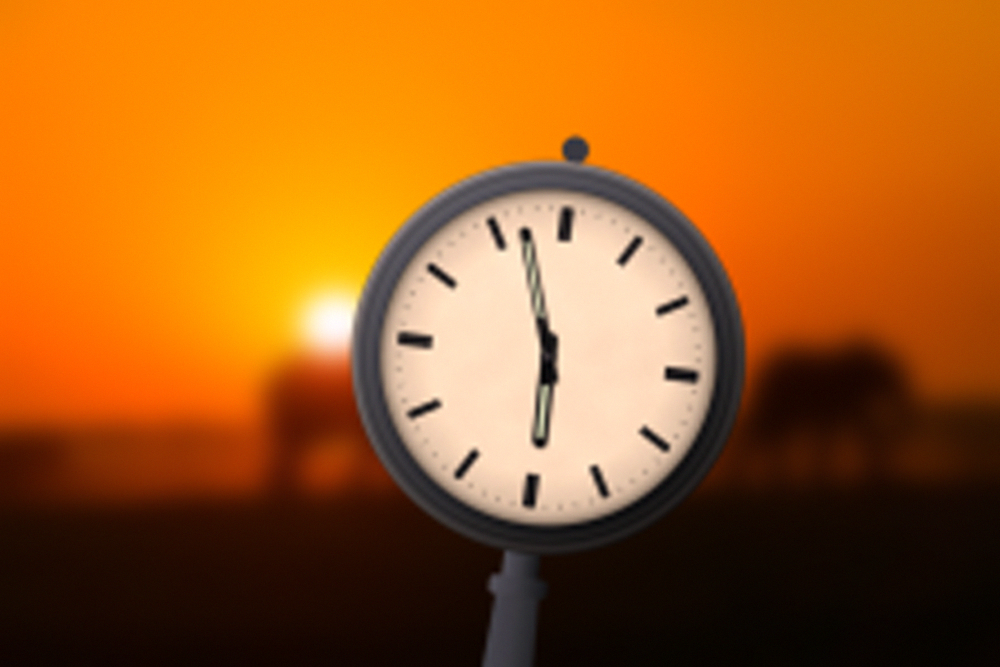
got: 5h57
